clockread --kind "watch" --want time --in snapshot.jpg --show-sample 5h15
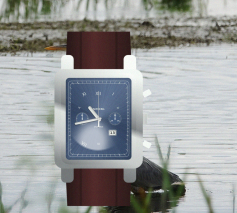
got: 10h43
